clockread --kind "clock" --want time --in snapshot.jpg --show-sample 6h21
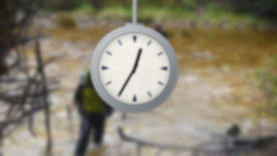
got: 12h35
